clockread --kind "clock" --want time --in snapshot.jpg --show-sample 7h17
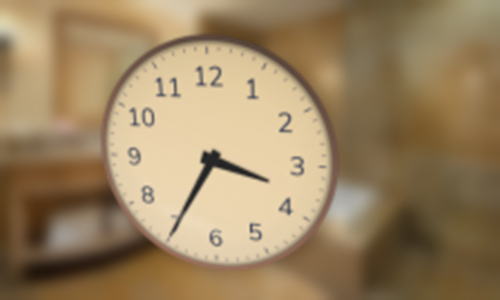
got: 3h35
